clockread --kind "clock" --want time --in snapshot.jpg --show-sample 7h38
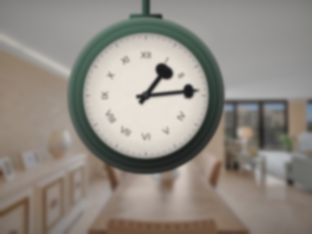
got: 1h14
